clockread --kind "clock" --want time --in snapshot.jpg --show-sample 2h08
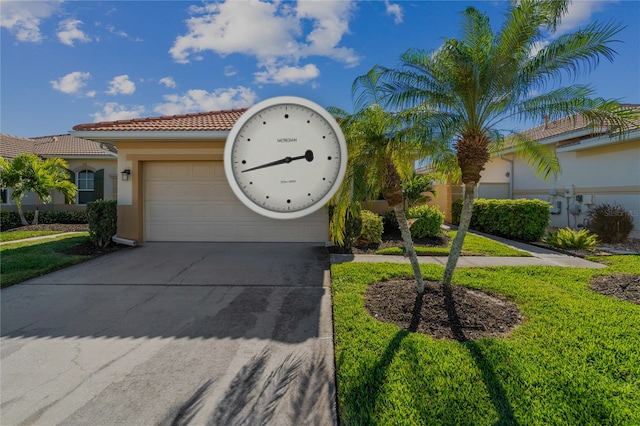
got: 2h43
